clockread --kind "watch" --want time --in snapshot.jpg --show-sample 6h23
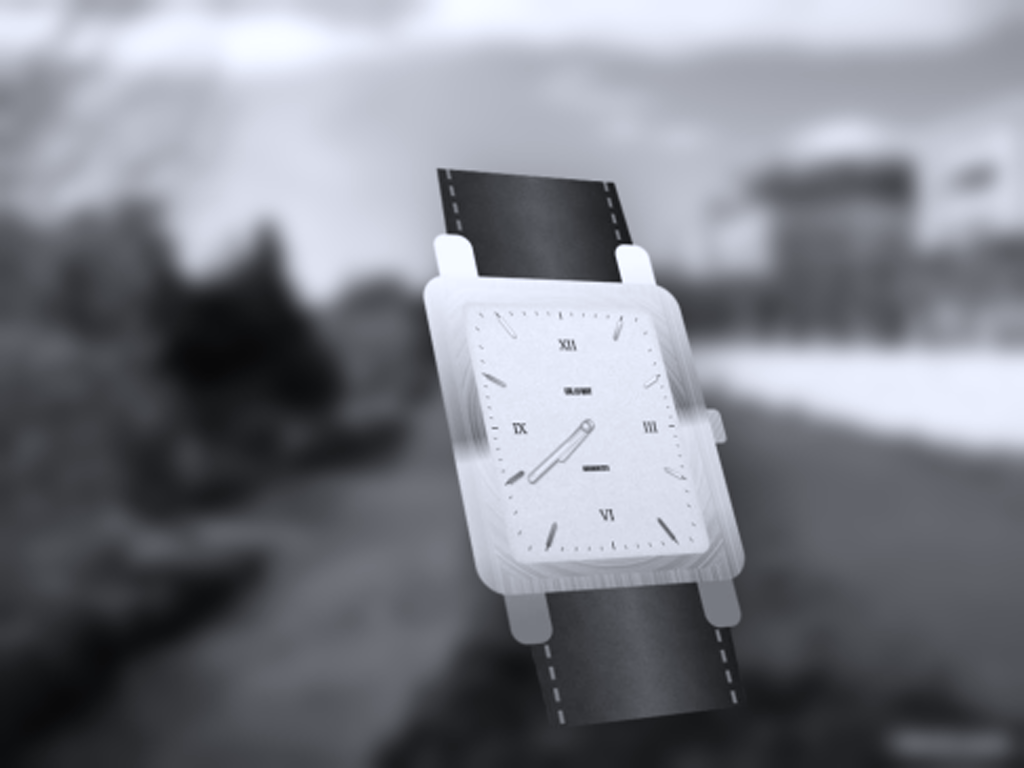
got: 7h39
